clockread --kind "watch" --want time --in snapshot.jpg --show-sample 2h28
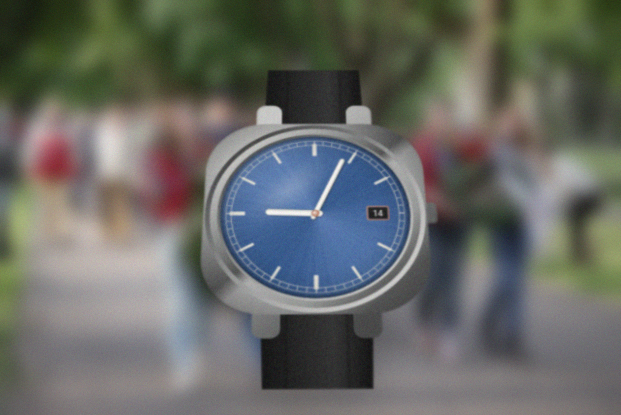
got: 9h04
